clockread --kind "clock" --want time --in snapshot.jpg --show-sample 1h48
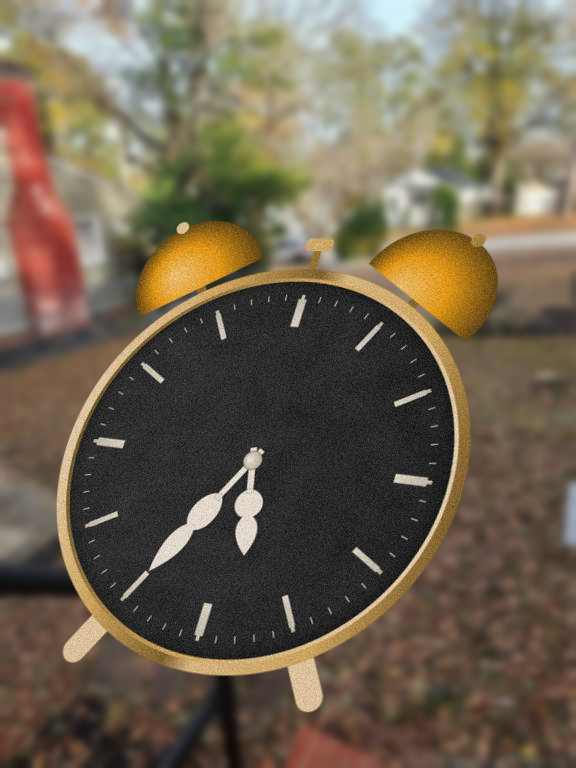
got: 5h35
